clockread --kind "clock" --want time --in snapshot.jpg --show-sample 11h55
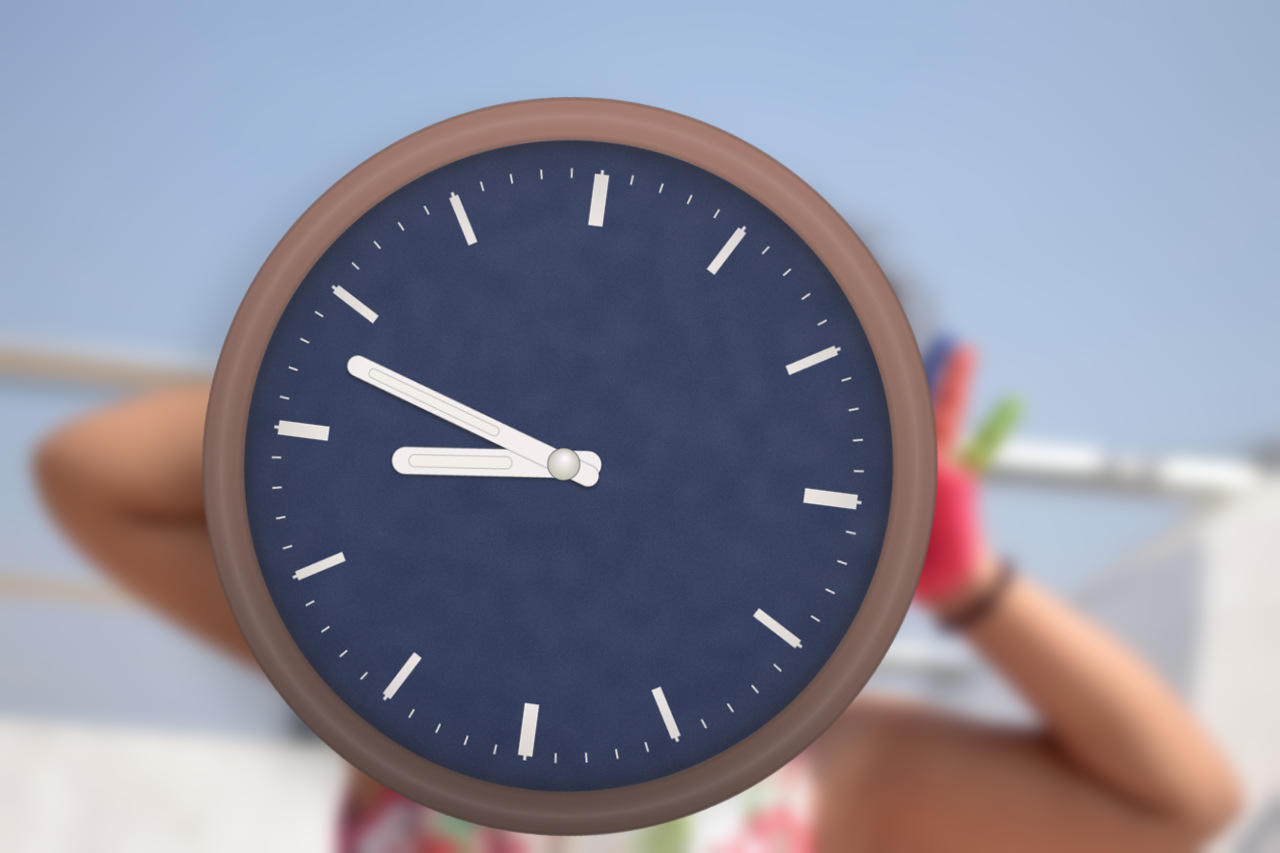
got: 8h48
